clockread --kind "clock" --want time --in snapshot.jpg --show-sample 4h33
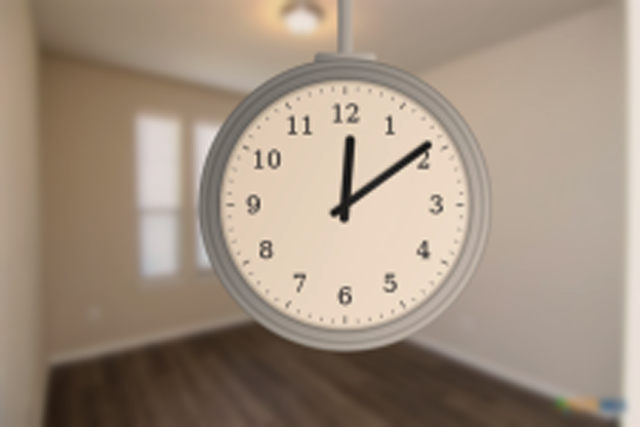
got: 12h09
